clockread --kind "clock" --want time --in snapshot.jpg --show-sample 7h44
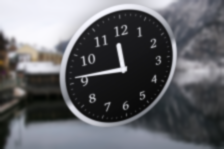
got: 11h46
